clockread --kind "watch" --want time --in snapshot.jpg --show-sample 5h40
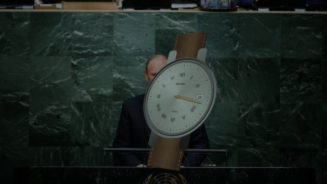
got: 3h17
